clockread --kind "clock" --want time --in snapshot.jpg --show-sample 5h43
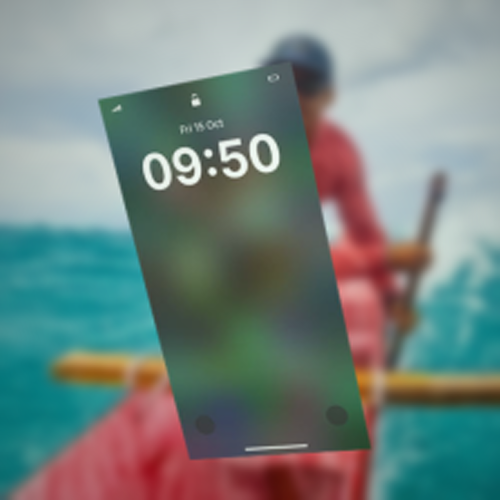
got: 9h50
